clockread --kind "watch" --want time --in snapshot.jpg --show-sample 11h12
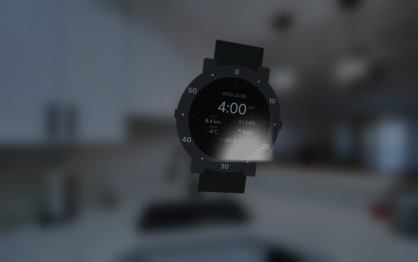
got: 4h00
